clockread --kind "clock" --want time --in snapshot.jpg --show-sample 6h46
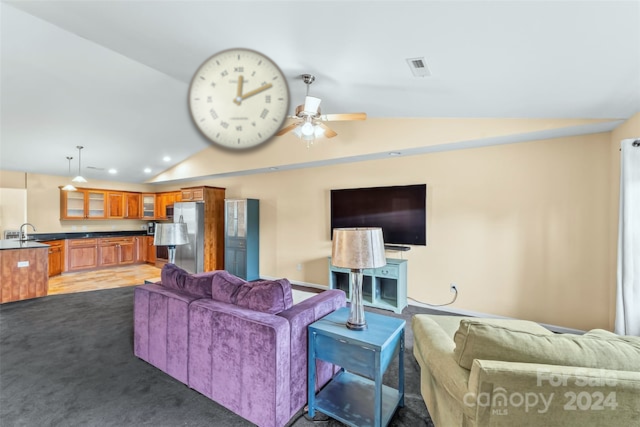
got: 12h11
